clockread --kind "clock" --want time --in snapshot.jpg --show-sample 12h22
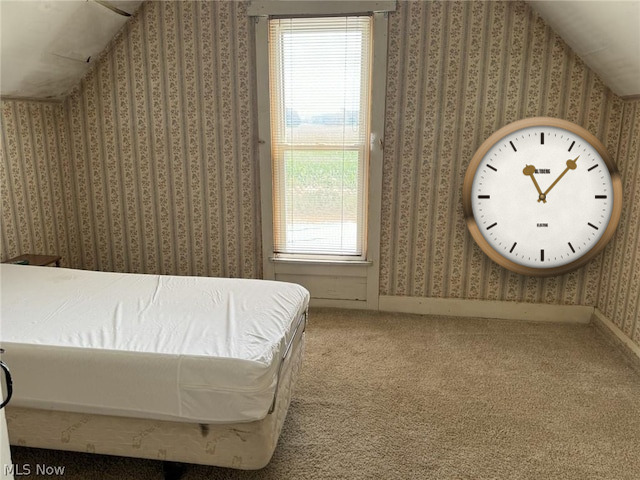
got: 11h07
